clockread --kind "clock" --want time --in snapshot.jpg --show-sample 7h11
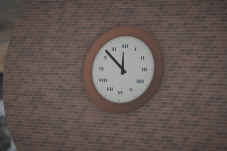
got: 11h52
